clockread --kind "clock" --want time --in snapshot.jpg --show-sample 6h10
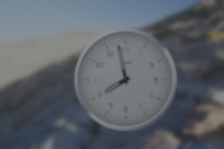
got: 7h58
